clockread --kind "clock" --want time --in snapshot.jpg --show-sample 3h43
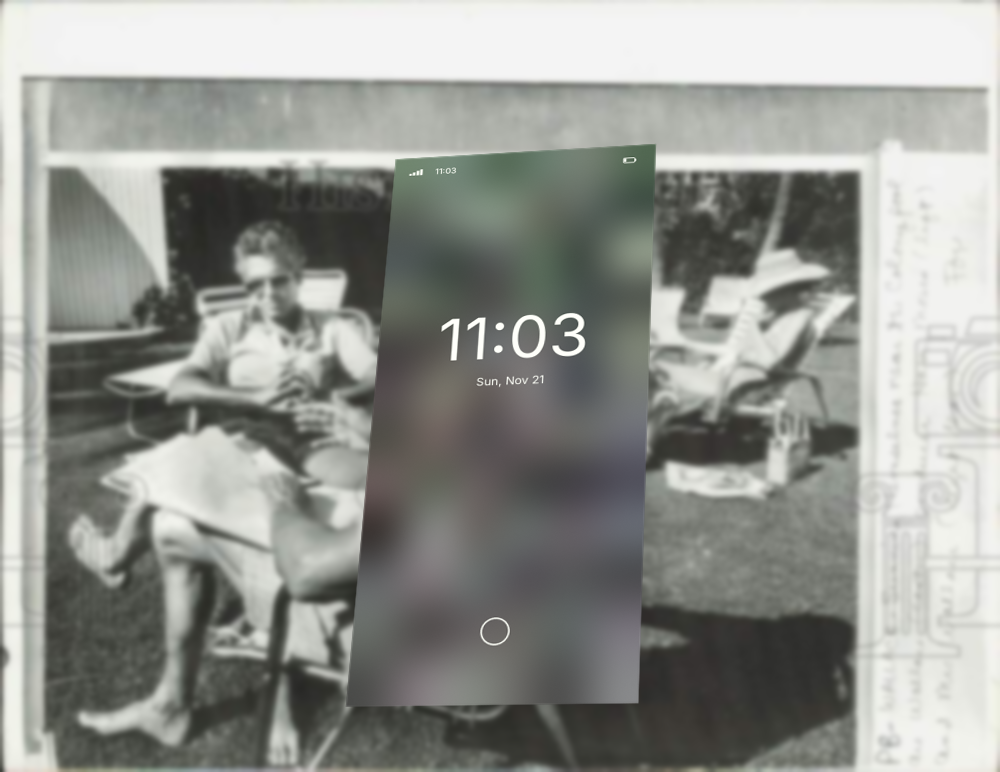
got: 11h03
